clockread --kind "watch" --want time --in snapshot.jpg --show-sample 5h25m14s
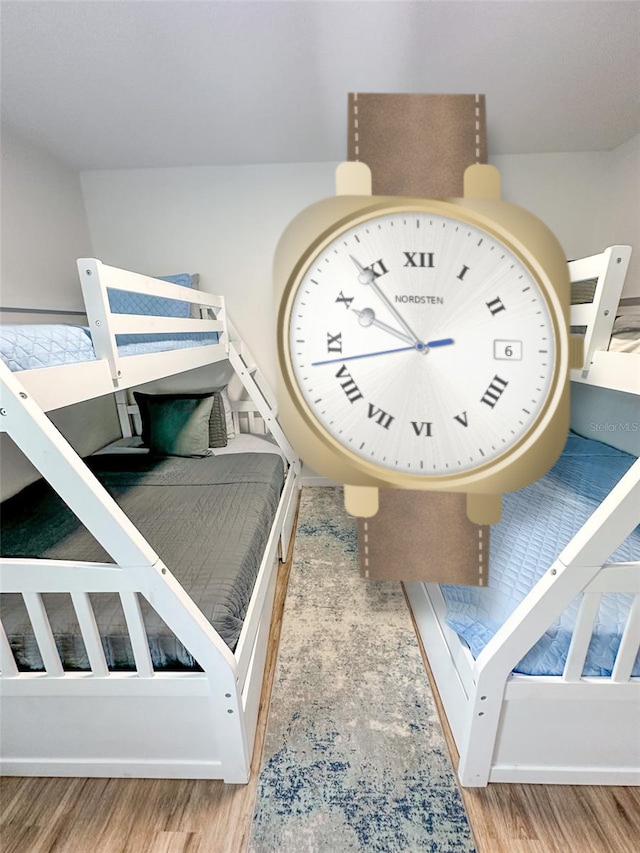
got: 9h53m43s
